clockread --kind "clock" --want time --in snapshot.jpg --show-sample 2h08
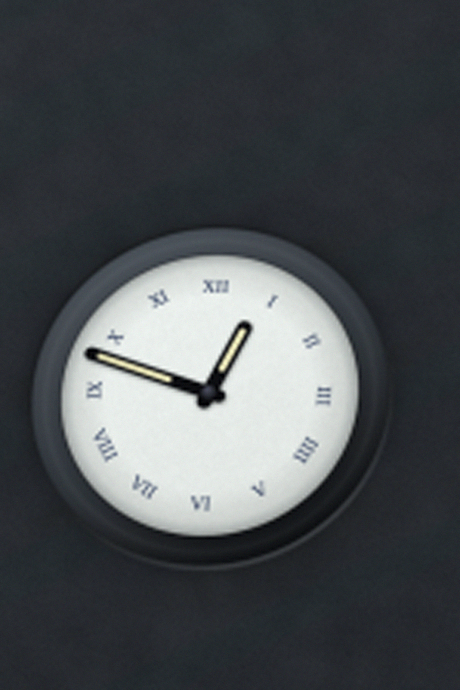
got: 12h48
